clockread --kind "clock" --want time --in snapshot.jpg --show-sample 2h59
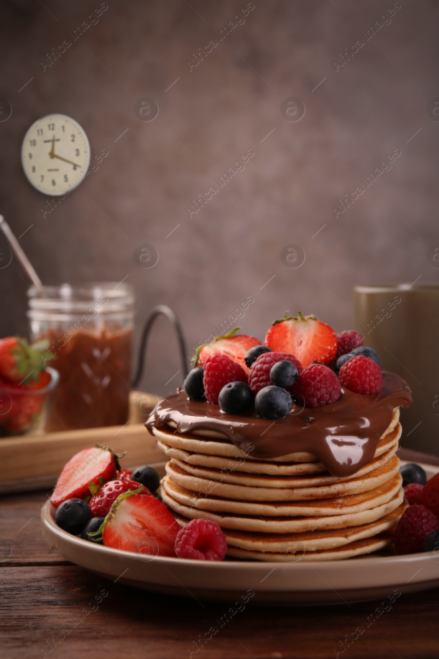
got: 12h19
